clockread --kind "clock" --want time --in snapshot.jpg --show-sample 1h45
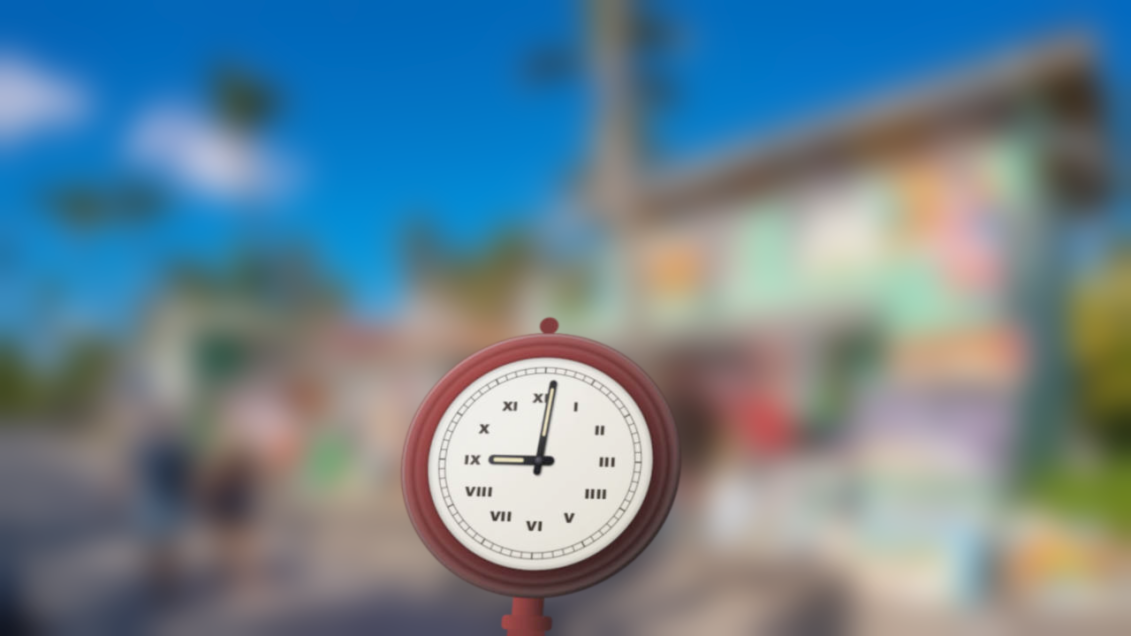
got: 9h01
